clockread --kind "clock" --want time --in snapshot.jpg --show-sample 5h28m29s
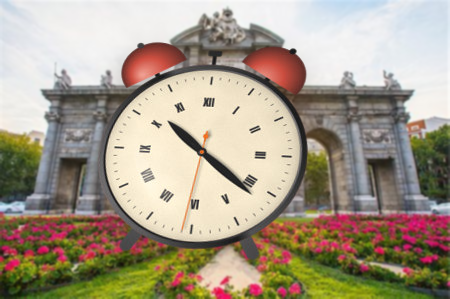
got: 10h21m31s
